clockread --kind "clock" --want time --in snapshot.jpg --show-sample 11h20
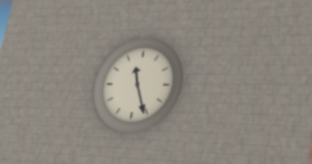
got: 11h26
